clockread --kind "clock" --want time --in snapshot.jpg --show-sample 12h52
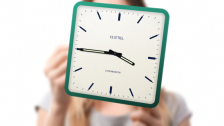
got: 3h45
